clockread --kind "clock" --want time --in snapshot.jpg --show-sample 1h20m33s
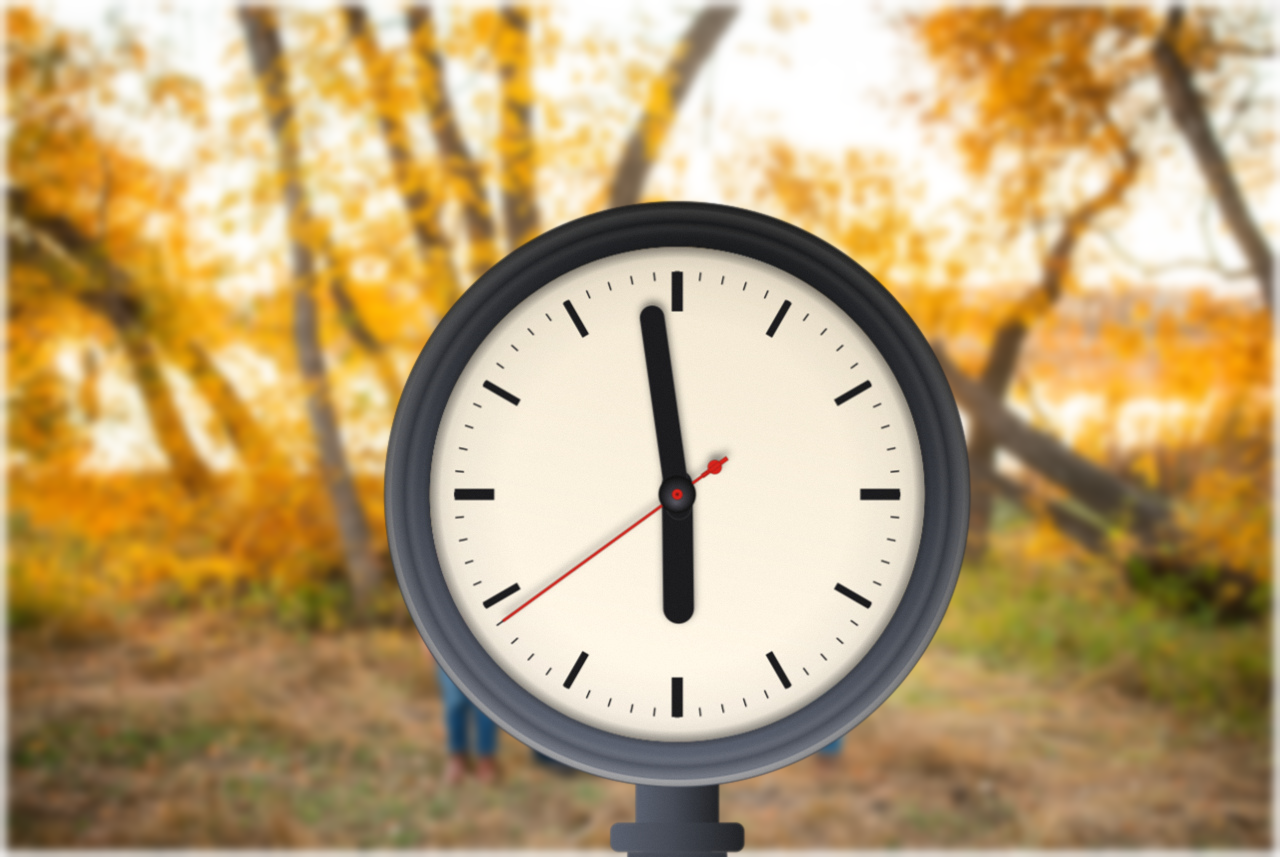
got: 5h58m39s
